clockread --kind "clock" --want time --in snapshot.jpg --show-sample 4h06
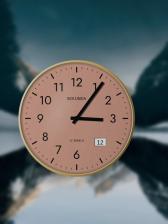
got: 3h06
